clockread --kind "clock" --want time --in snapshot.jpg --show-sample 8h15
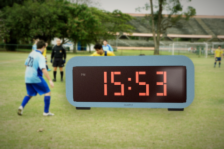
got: 15h53
